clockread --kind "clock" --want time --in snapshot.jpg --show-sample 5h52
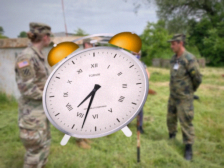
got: 7h33
